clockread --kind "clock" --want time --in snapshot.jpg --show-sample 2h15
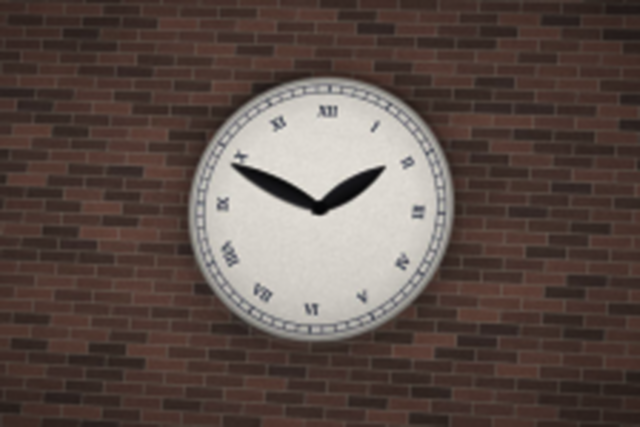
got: 1h49
